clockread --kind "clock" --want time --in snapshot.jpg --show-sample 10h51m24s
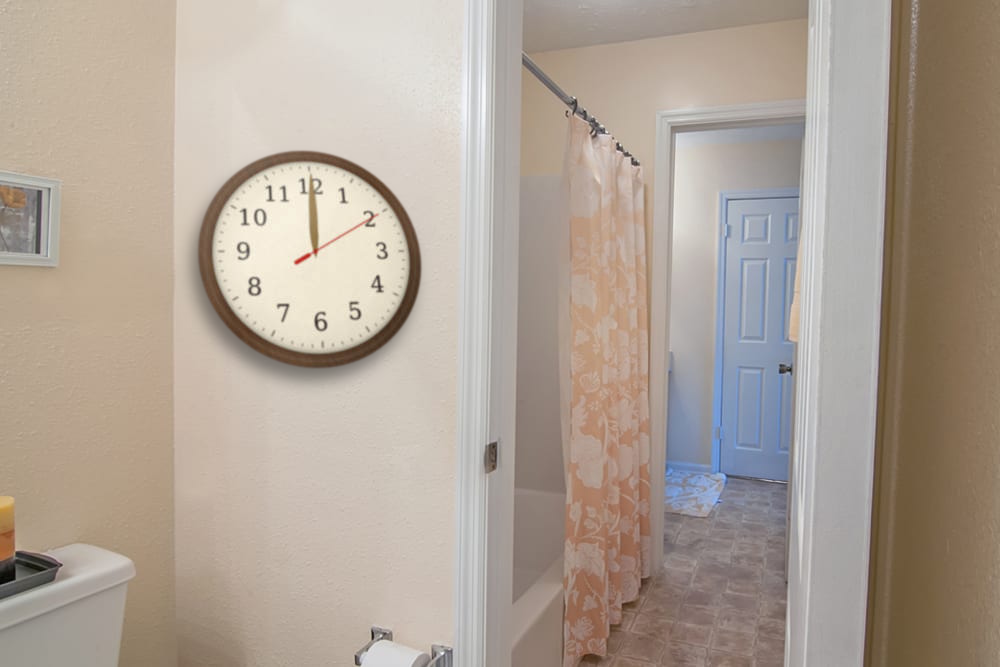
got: 12h00m10s
